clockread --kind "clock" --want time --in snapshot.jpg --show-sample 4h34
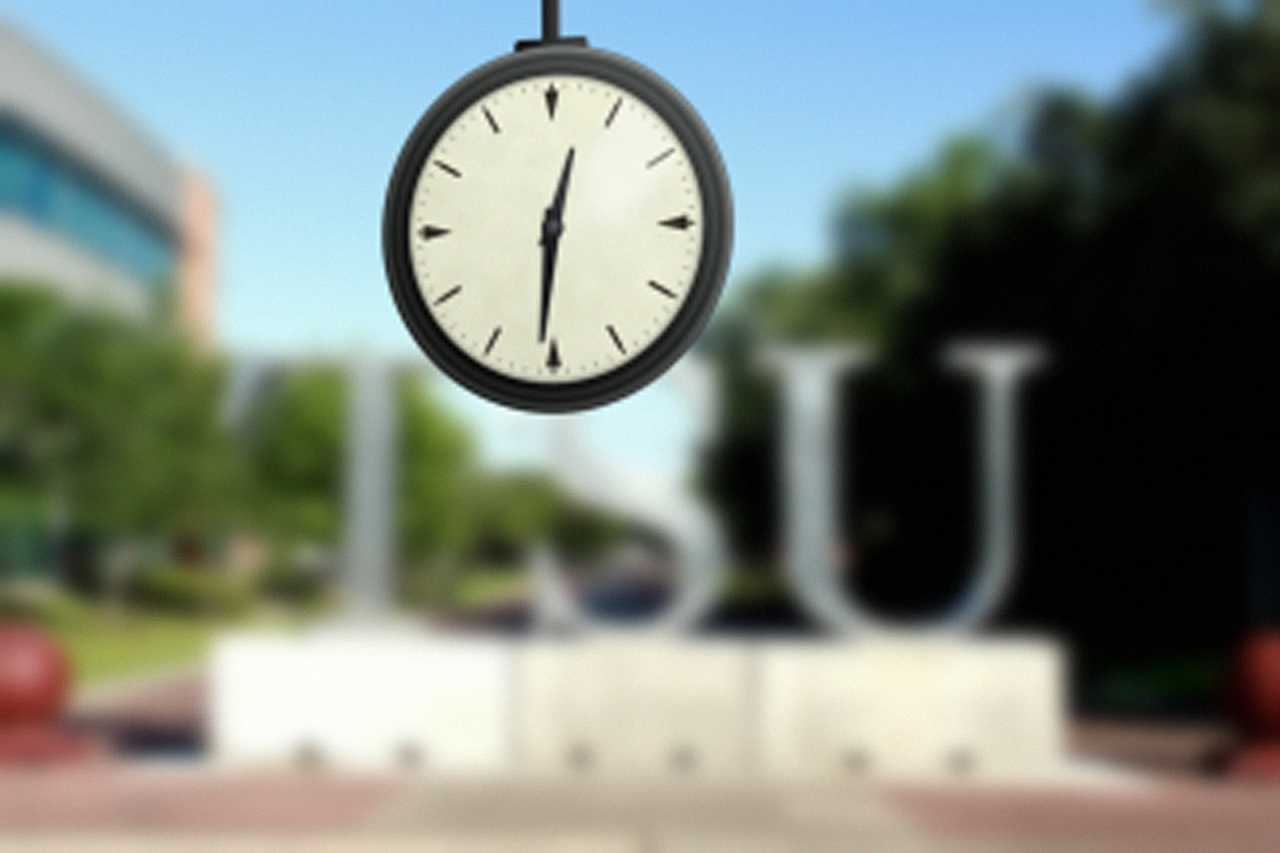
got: 12h31
